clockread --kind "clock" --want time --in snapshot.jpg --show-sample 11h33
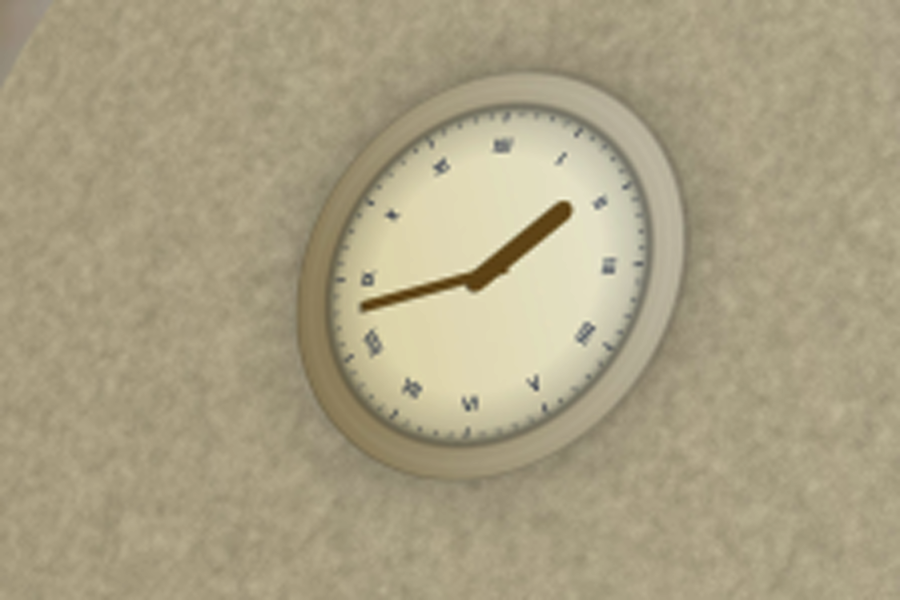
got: 1h43
